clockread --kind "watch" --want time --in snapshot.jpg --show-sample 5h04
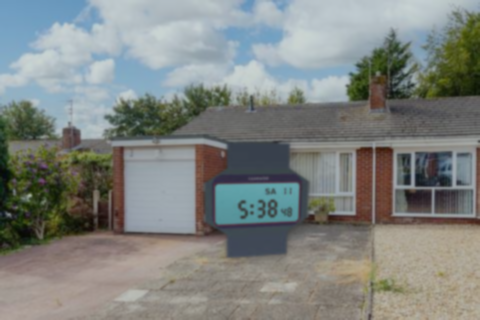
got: 5h38
